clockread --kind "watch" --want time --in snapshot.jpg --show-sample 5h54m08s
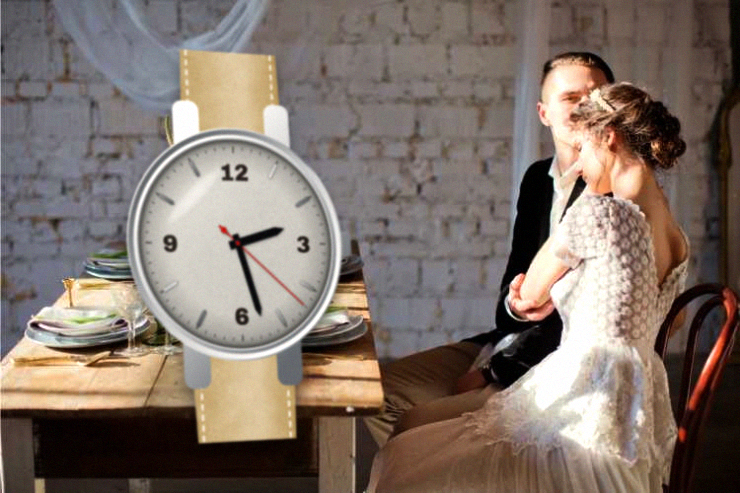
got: 2h27m22s
